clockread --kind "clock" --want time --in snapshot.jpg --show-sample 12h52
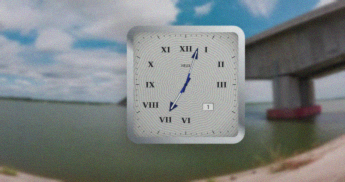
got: 7h03
